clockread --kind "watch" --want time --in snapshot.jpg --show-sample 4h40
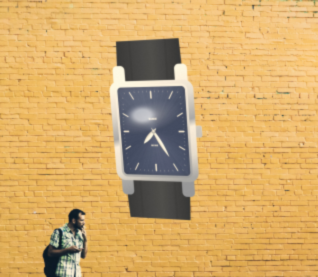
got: 7h25
